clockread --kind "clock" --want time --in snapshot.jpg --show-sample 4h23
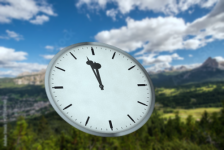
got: 11h58
